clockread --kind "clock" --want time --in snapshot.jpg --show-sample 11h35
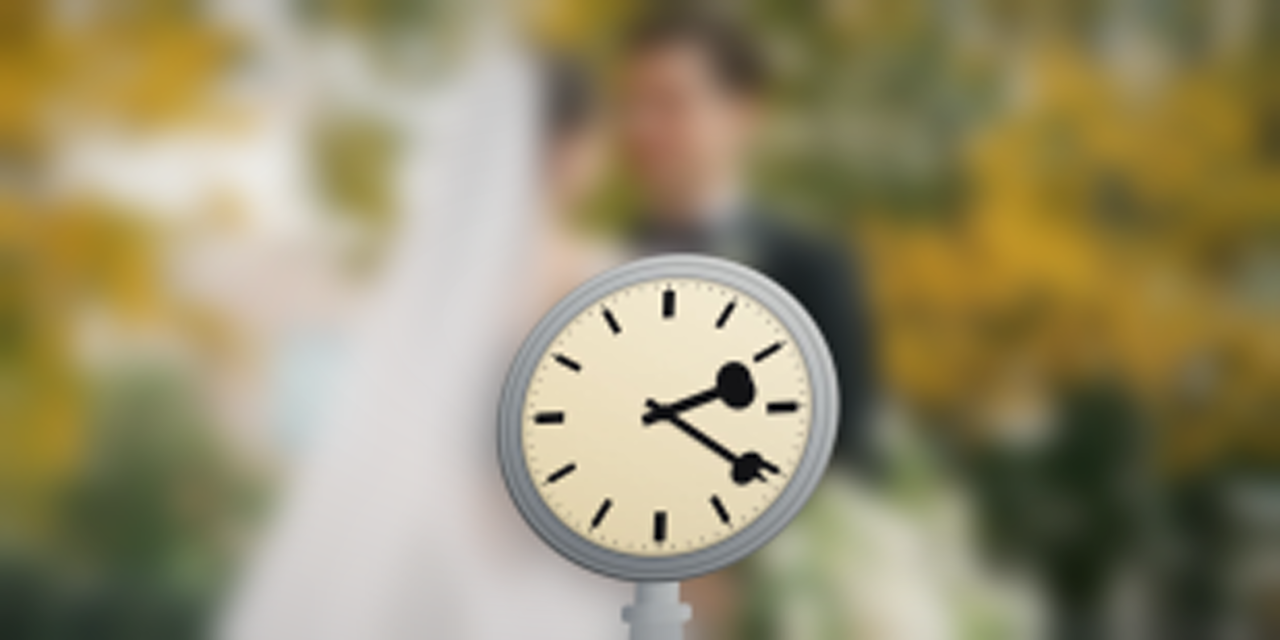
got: 2h21
